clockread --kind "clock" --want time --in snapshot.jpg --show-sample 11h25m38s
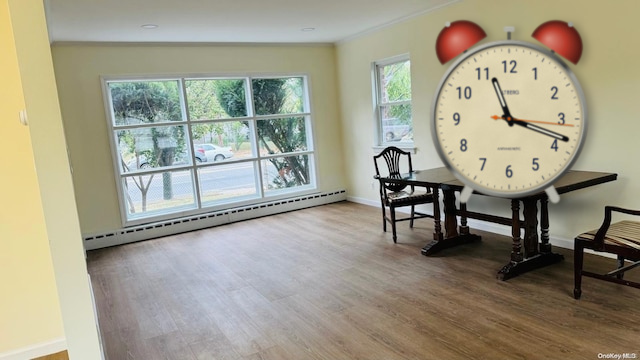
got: 11h18m16s
